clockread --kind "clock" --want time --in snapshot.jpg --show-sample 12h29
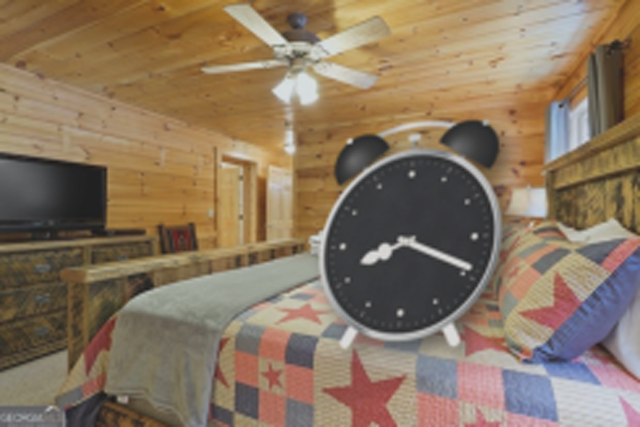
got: 8h19
